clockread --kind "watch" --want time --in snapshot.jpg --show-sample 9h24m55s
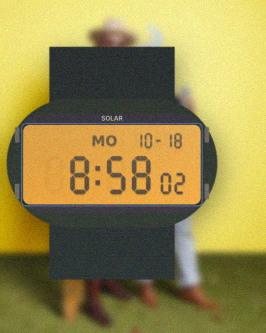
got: 8h58m02s
